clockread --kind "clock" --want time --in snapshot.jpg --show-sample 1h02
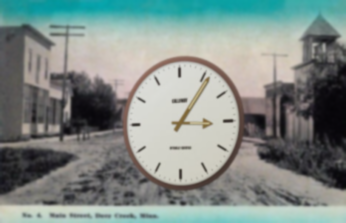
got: 3h06
